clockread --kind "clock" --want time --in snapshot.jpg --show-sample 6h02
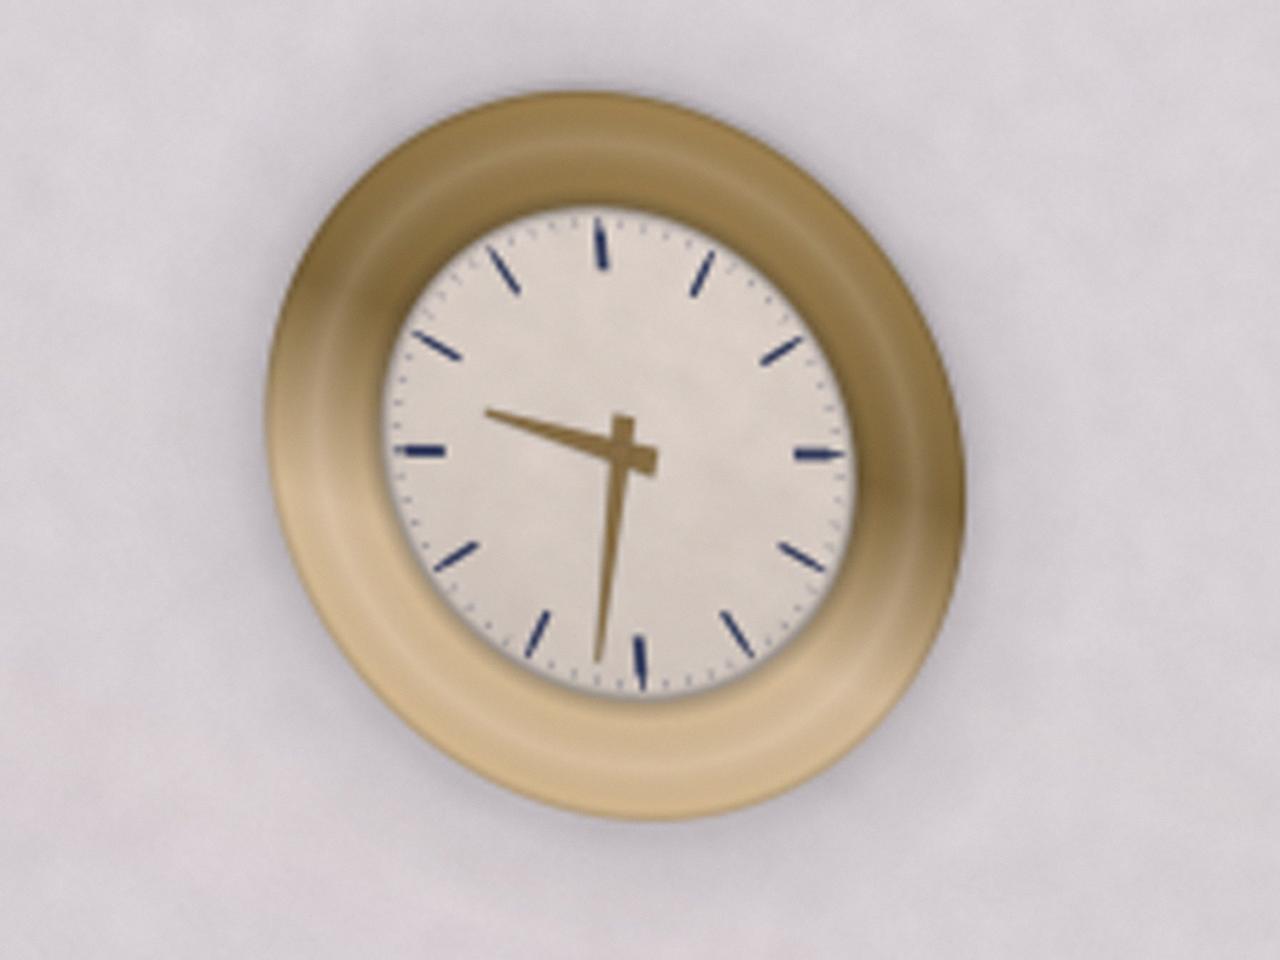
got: 9h32
